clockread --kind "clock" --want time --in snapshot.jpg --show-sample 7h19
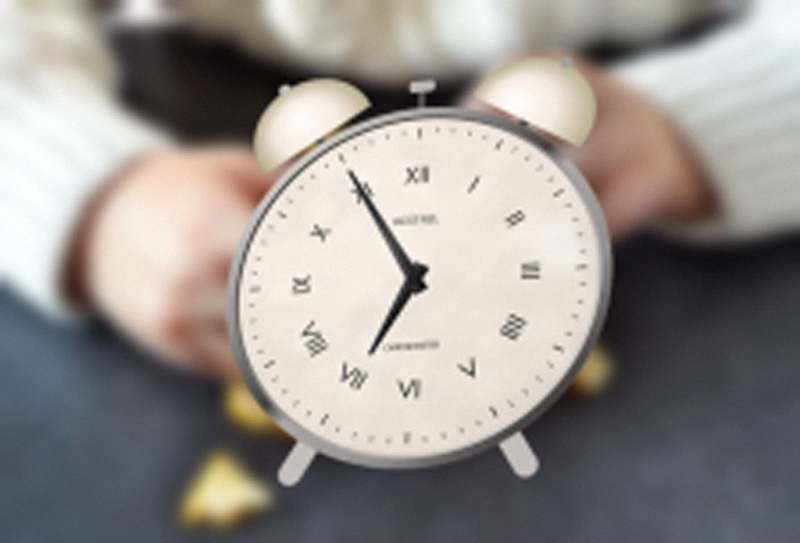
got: 6h55
